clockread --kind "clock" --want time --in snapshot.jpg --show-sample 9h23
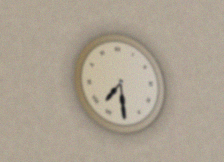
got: 7h30
